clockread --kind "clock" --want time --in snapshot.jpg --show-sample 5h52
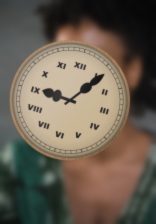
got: 9h06
